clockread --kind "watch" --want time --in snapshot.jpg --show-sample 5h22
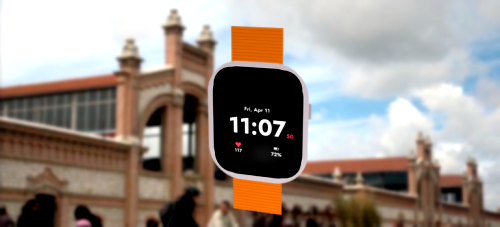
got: 11h07
